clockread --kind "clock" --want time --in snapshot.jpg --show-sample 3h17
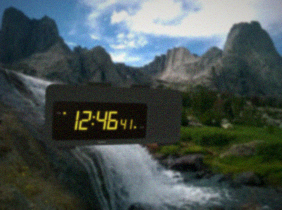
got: 12h46
